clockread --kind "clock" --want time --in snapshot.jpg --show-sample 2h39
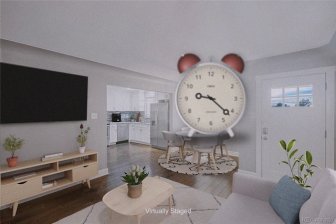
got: 9h22
